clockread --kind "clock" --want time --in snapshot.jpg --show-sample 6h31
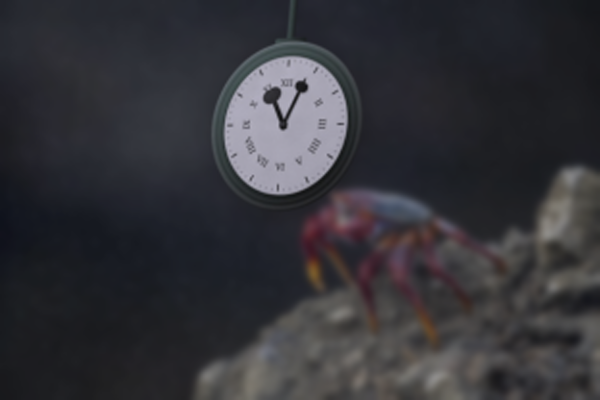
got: 11h04
